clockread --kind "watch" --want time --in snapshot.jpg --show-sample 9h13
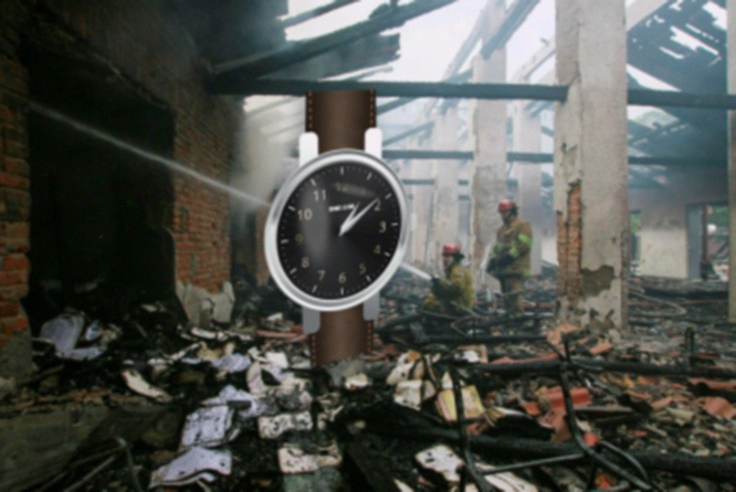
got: 1h09
